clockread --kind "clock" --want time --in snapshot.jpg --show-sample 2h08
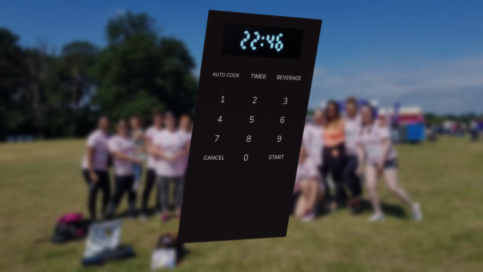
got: 22h46
